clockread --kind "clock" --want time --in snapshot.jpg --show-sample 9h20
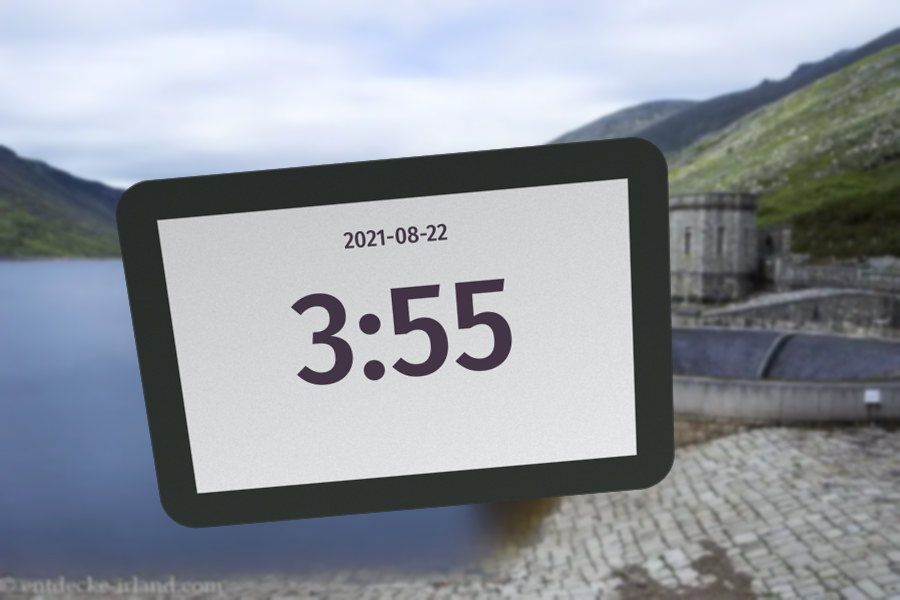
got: 3h55
